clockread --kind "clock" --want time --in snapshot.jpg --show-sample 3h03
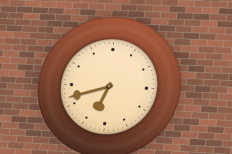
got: 6h42
